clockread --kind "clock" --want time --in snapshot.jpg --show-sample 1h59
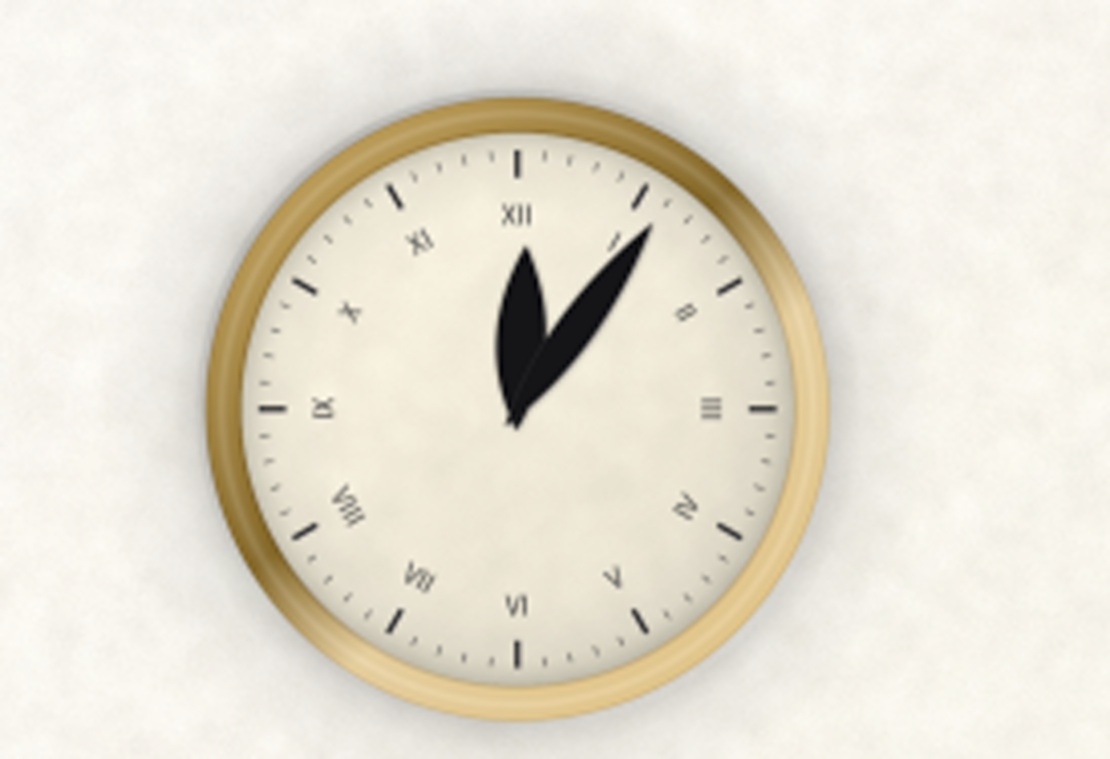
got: 12h06
